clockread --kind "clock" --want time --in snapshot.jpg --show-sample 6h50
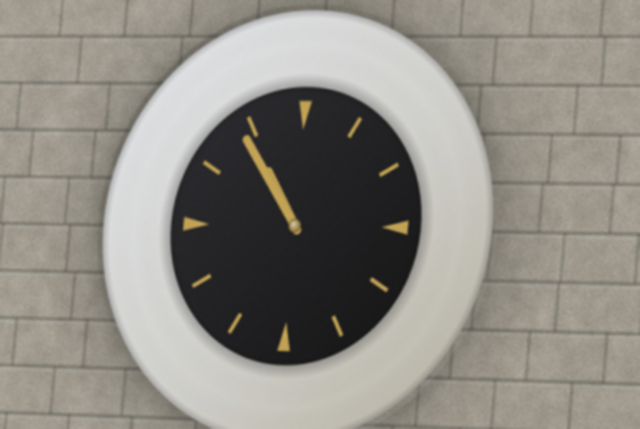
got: 10h54
